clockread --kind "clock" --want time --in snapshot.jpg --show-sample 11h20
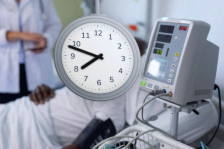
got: 7h48
